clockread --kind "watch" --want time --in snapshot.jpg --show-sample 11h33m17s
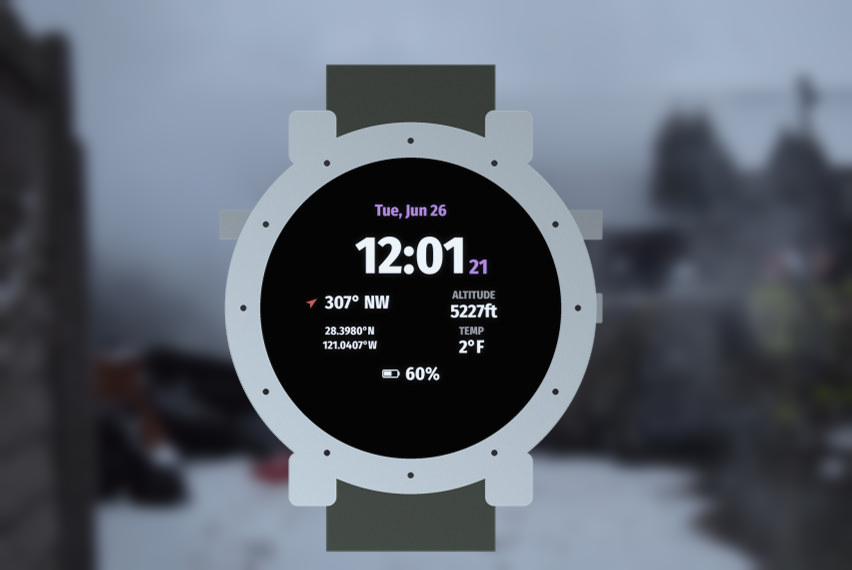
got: 12h01m21s
